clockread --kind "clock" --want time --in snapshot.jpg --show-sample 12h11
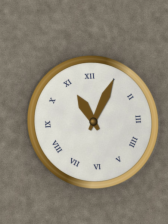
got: 11h05
